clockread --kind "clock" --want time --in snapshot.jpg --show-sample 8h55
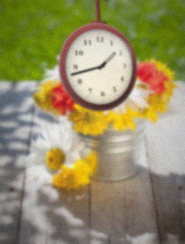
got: 1h43
